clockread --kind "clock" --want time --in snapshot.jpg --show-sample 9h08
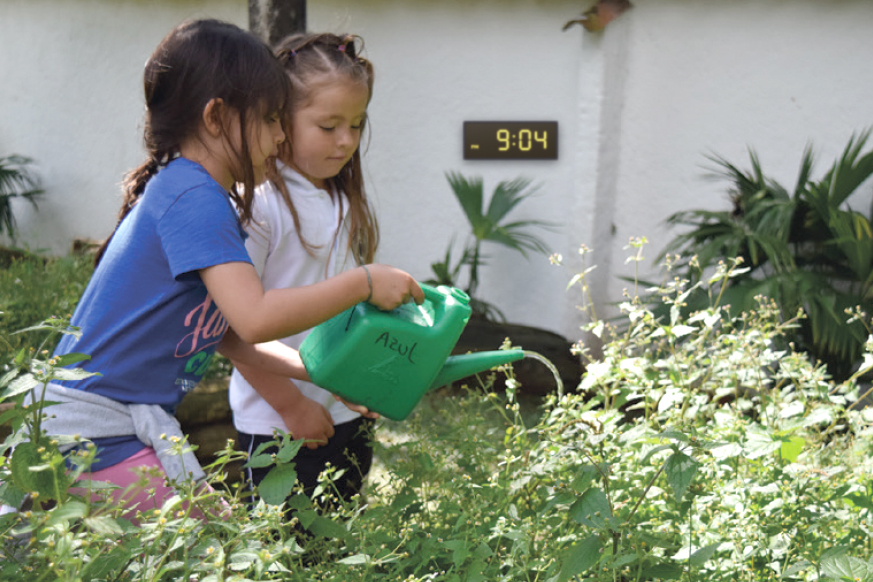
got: 9h04
